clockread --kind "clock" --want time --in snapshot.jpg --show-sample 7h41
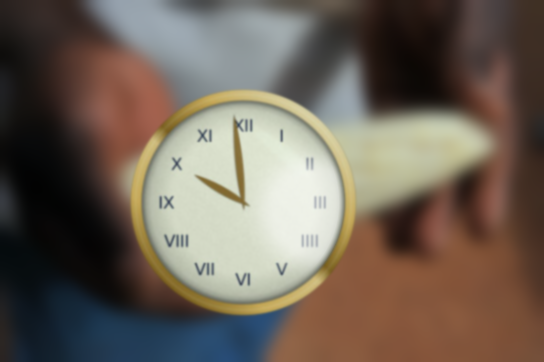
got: 9h59
